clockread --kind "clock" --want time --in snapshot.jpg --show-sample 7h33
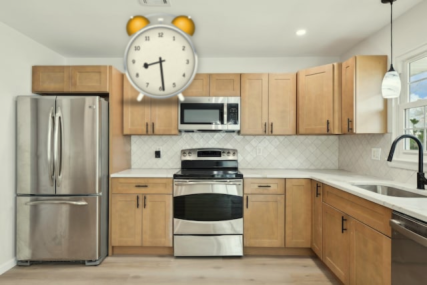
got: 8h29
